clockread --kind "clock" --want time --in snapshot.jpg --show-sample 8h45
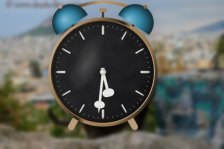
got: 5h31
